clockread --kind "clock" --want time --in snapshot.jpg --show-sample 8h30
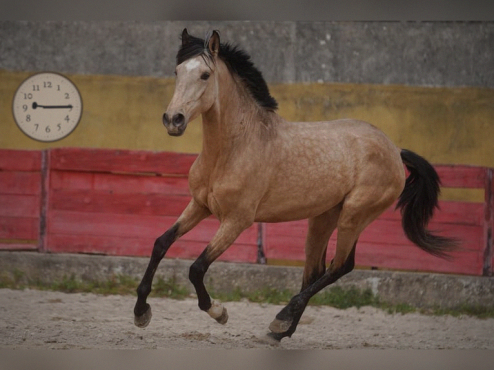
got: 9h15
